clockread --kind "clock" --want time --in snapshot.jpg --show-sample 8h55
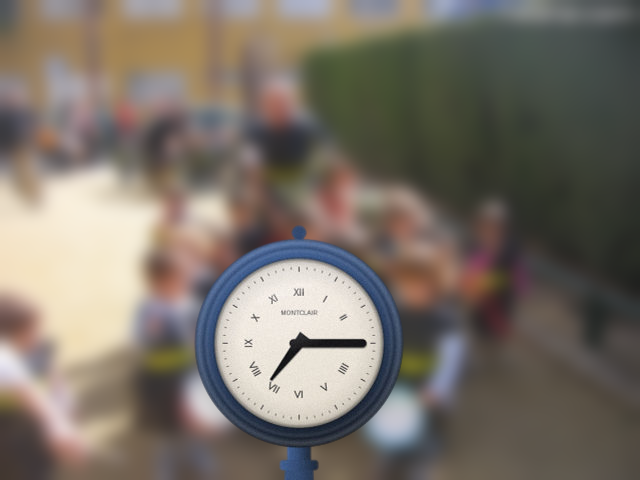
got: 7h15
